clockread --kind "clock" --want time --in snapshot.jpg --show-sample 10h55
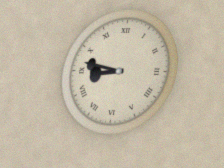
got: 8h47
